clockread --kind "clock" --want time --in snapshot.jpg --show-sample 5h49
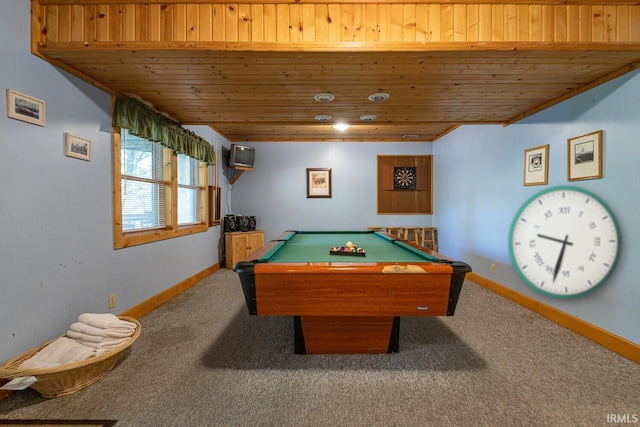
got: 9h33
